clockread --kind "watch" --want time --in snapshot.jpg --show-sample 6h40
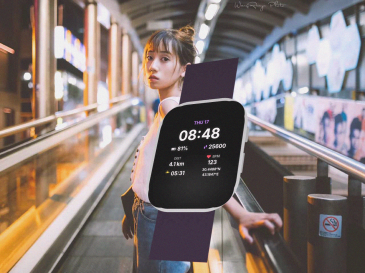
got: 8h48
